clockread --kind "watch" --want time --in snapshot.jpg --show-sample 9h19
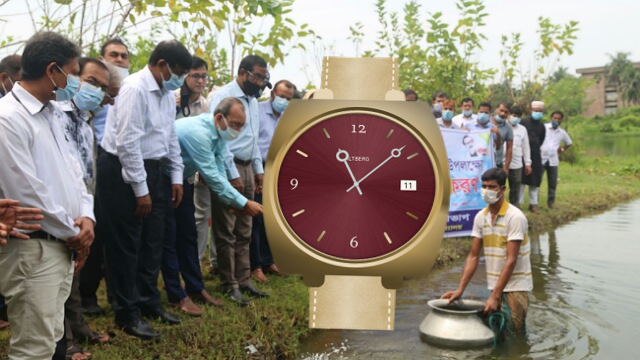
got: 11h08
